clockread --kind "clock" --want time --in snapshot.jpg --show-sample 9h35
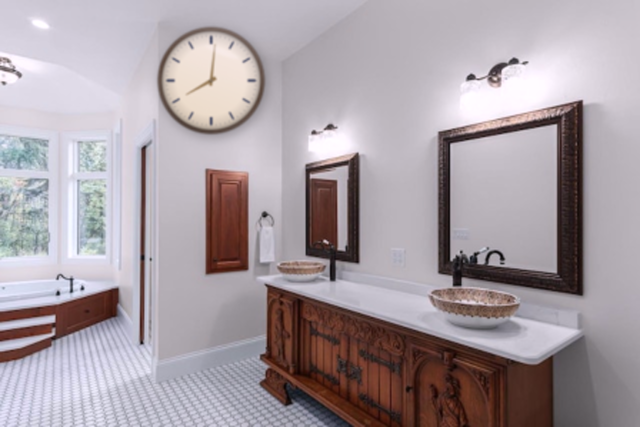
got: 8h01
